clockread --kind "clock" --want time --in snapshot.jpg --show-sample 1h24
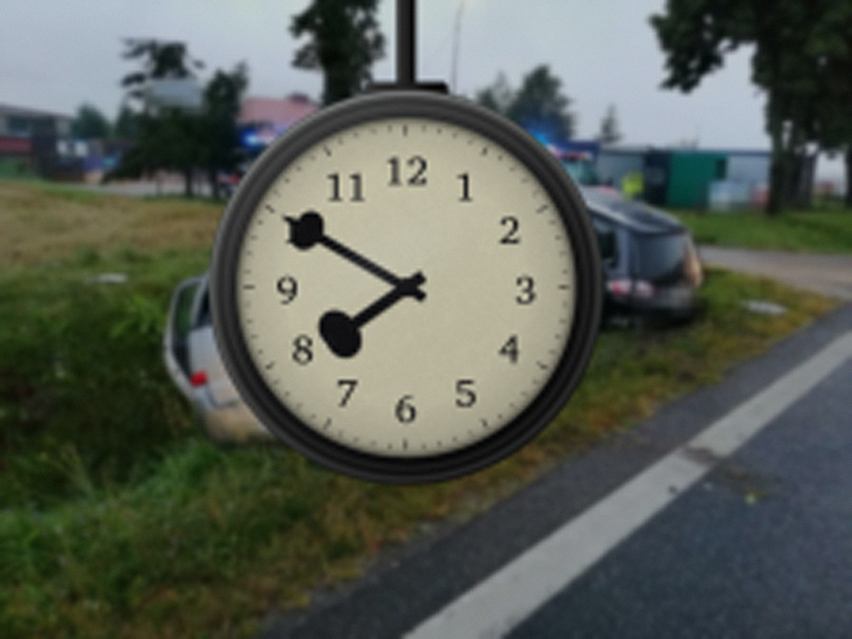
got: 7h50
